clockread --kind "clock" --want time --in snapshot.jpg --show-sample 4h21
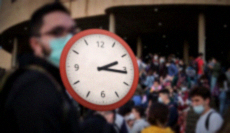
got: 2h16
